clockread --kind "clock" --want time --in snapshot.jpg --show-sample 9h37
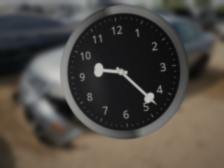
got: 9h23
